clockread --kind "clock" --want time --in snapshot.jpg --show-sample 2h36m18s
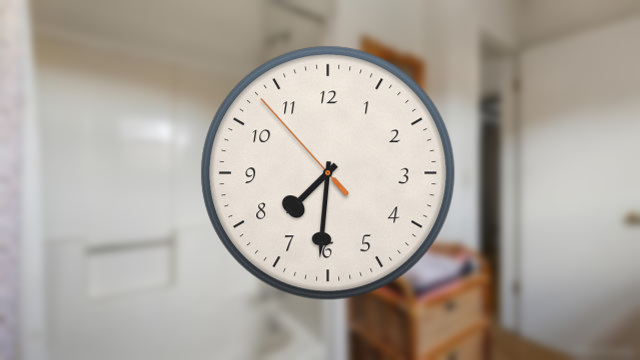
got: 7h30m53s
